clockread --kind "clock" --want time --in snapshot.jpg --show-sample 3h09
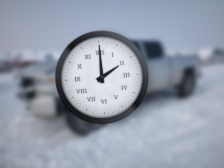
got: 2h00
